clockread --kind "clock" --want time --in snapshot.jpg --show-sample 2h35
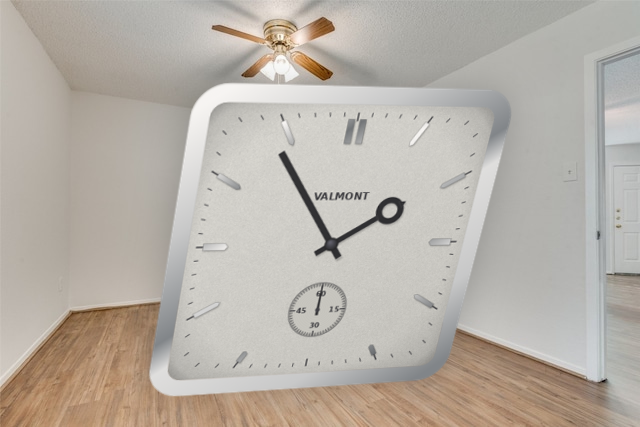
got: 1h54
